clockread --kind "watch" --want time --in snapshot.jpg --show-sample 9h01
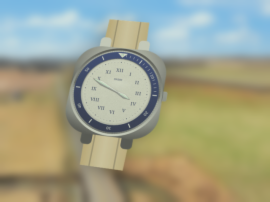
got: 3h49
